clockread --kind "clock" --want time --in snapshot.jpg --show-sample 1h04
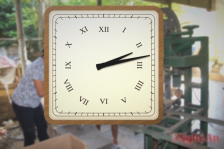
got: 2h13
